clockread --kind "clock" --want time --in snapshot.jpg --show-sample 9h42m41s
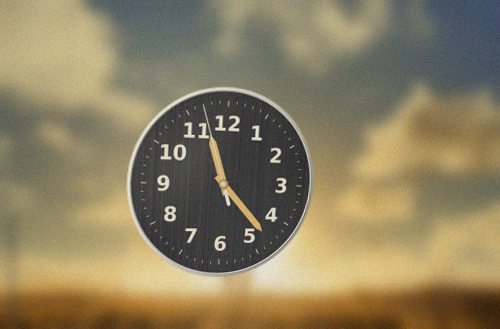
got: 11h22m57s
